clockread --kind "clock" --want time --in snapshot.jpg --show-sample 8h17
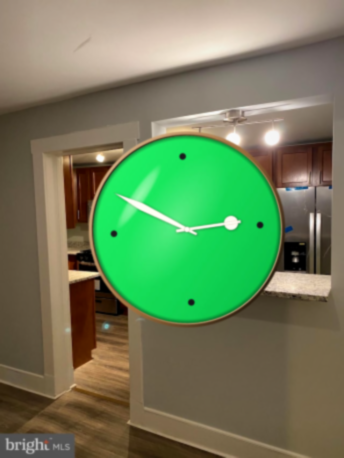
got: 2h50
